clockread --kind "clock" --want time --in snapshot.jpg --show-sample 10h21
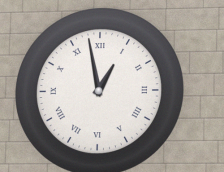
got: 12h58
